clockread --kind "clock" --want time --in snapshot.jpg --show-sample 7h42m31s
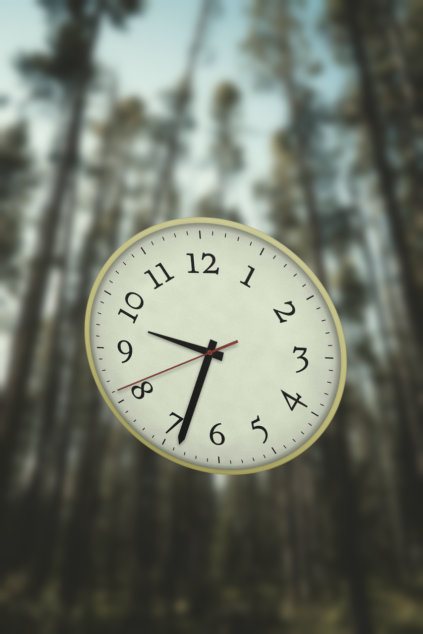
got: 9h33m41s
